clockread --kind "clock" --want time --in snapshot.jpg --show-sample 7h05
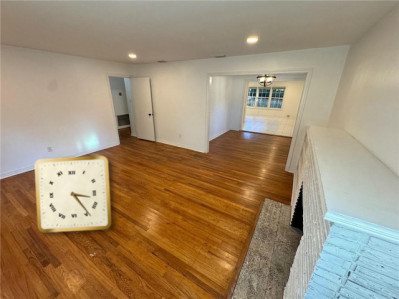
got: 3h24
